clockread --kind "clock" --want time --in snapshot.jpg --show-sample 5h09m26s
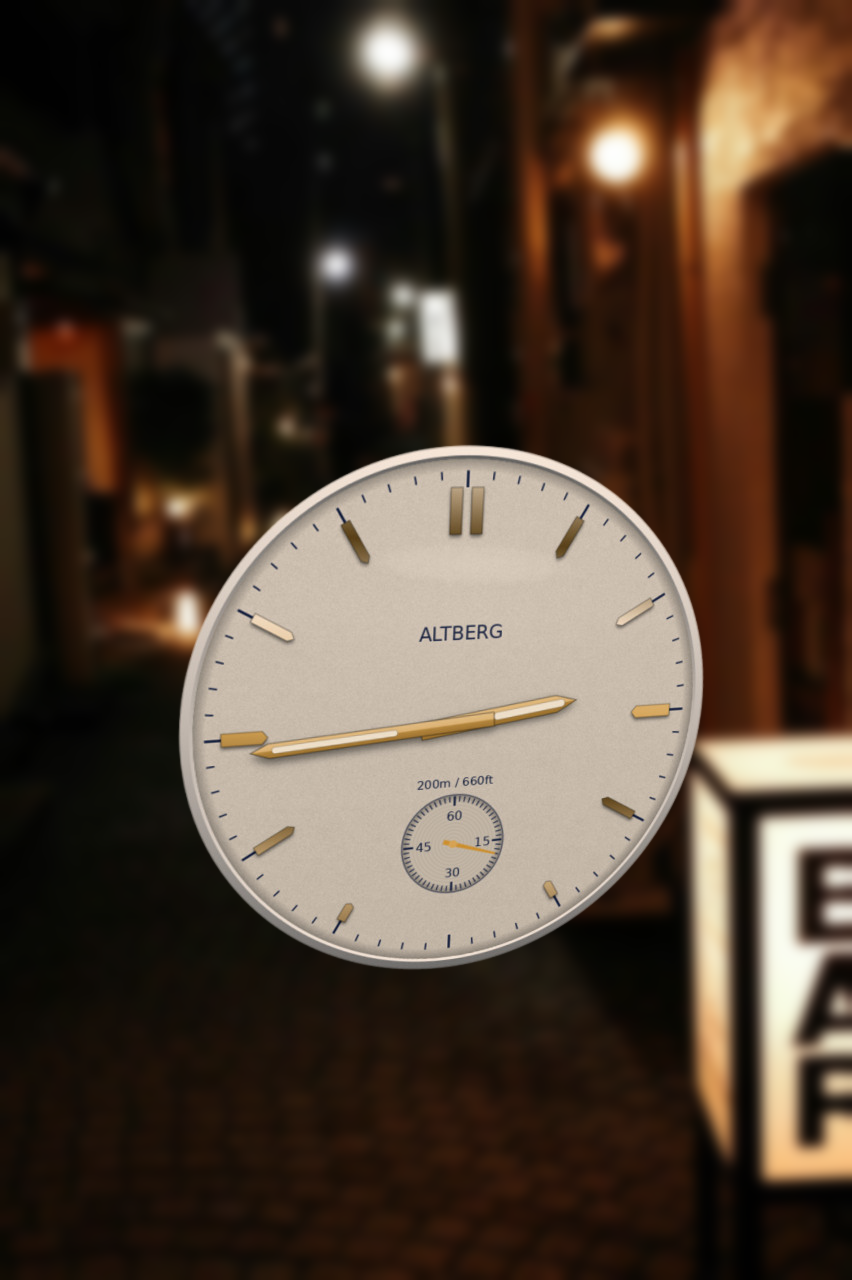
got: 2h44m18s
